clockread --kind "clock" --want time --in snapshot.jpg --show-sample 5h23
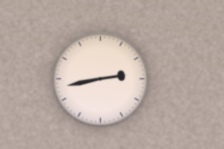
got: 2h43
